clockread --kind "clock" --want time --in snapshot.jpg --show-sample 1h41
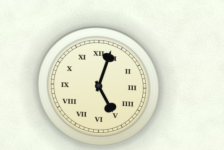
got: 5h03
